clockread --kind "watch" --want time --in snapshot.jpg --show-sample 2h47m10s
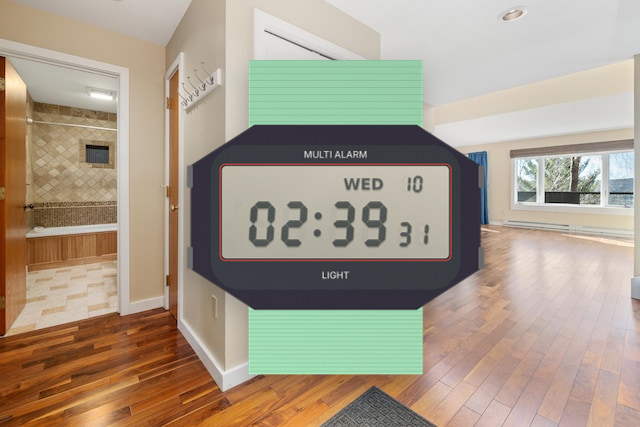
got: 2h39m31s
